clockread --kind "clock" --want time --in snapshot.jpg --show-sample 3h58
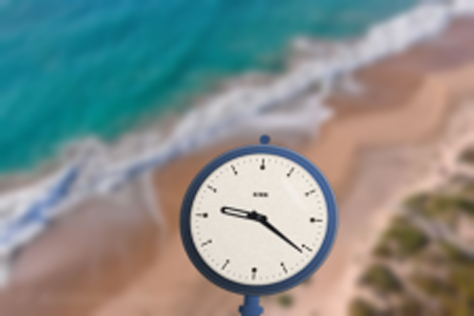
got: 9h21
